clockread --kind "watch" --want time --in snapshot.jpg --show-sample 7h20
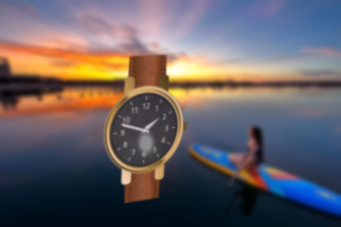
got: 1h48
